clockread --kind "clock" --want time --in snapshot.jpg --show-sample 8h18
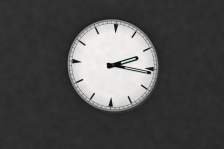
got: 2h16
